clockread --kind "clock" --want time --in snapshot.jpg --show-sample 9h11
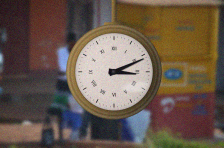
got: 3h11
